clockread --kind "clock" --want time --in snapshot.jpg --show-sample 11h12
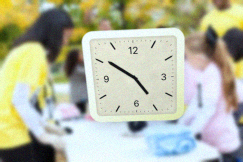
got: 4h51
